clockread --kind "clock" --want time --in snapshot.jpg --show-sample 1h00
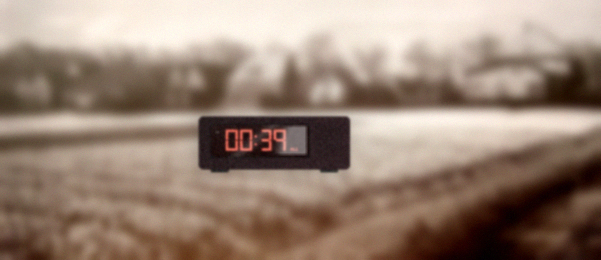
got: 0h39
